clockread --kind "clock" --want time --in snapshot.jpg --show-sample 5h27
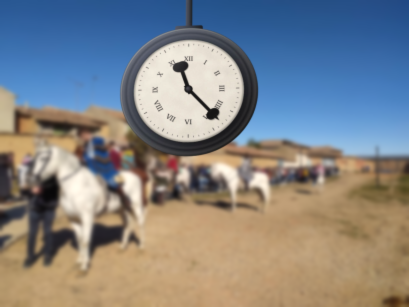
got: 11h23
